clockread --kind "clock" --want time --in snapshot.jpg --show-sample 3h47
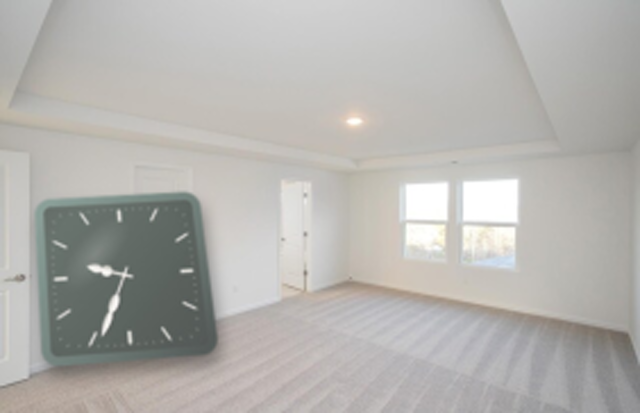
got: 9h34
